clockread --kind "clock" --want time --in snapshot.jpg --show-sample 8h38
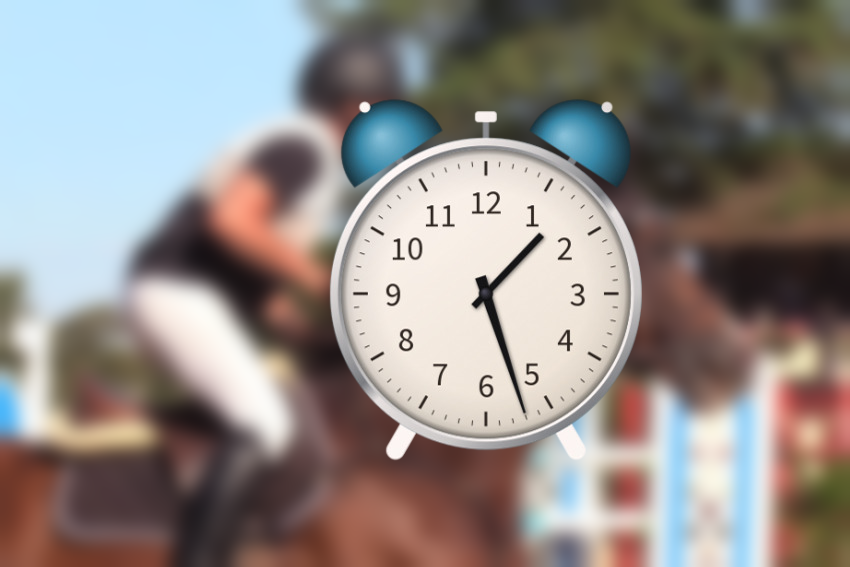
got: 1h27
